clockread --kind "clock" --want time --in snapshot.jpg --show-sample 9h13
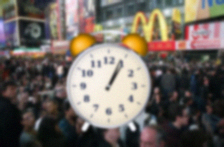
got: 1h04
